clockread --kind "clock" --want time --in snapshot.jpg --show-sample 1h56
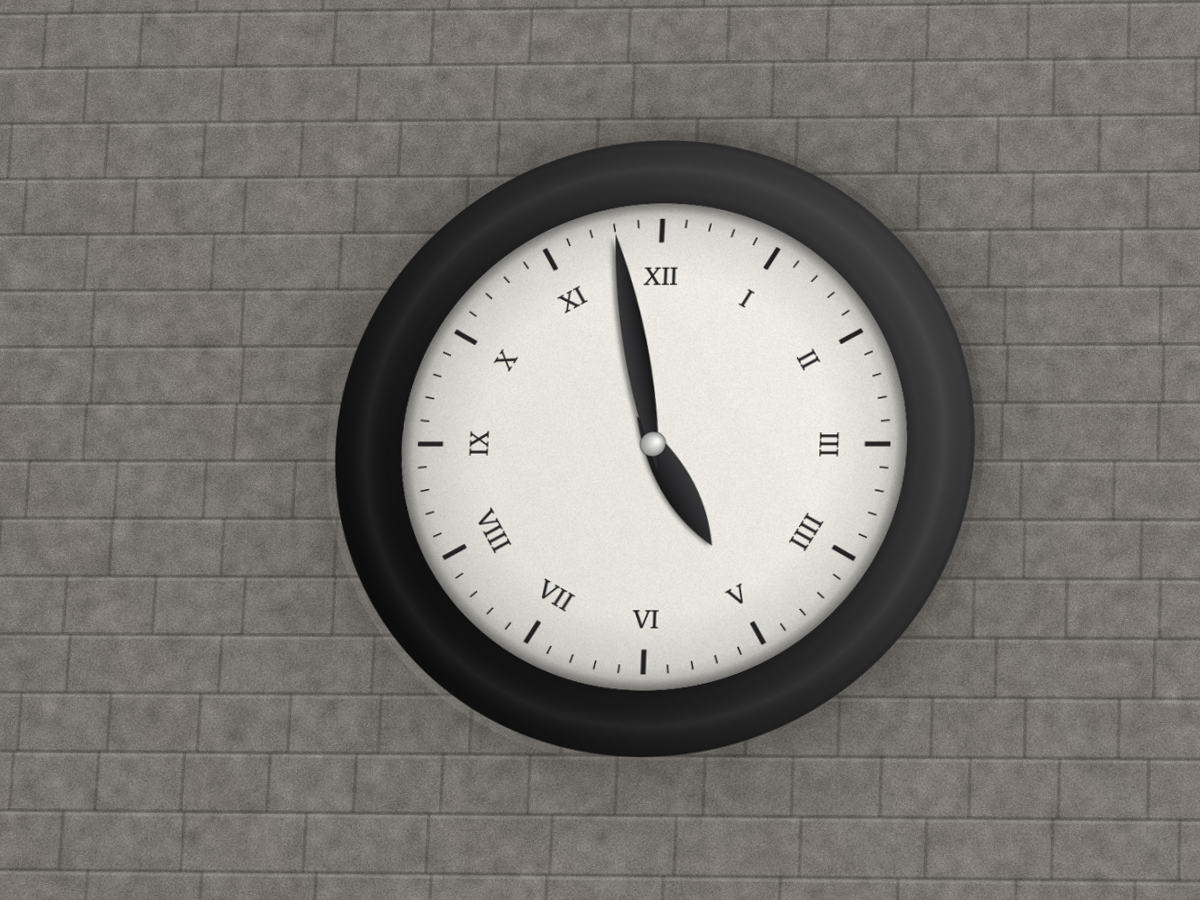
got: 4h58
